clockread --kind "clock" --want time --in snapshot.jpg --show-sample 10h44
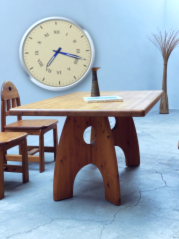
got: 7h18
